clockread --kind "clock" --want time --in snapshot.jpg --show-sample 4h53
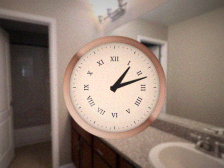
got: 1h12
